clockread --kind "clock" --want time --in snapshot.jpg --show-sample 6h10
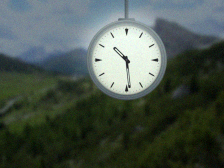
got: 10h29
